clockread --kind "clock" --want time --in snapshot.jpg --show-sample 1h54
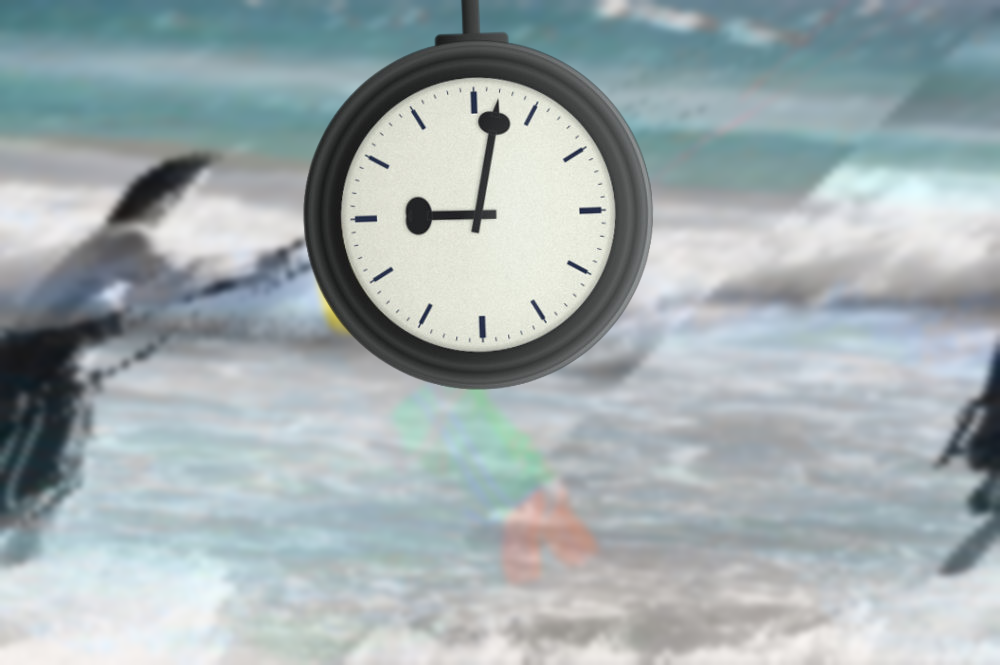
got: 9h02
